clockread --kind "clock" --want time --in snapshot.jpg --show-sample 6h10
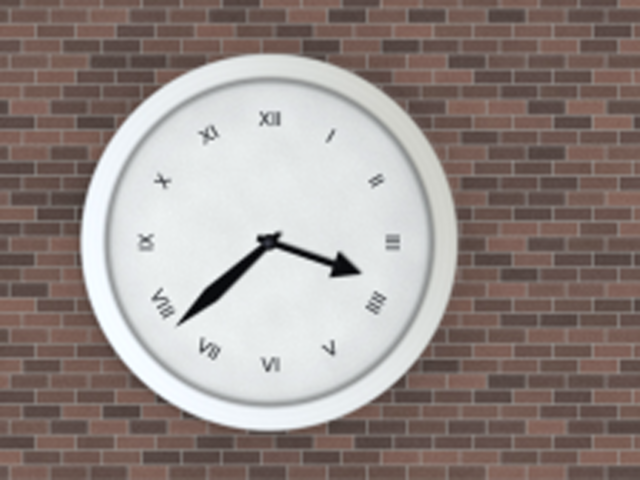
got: 3h38
